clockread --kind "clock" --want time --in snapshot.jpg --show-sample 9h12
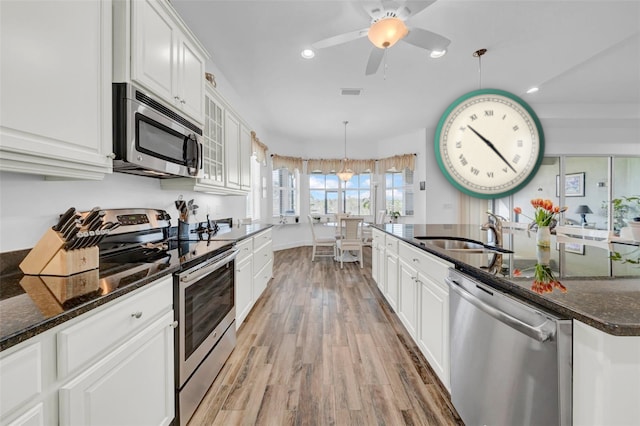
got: 10h23
